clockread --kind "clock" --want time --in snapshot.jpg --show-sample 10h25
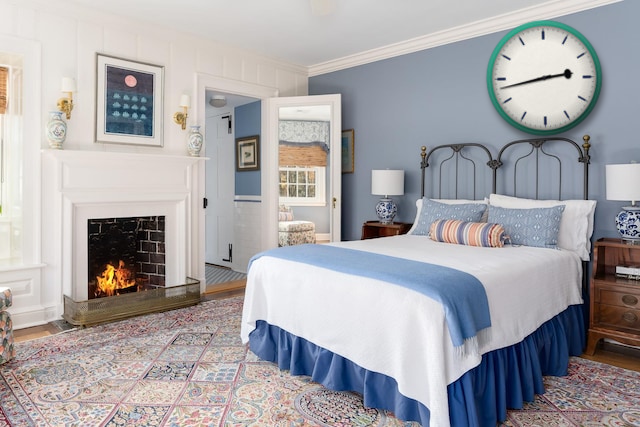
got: 2h43
